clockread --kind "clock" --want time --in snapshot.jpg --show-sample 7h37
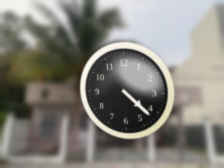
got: 4h22
